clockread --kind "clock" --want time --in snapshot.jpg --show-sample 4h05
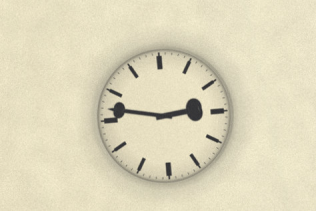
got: 2h47
